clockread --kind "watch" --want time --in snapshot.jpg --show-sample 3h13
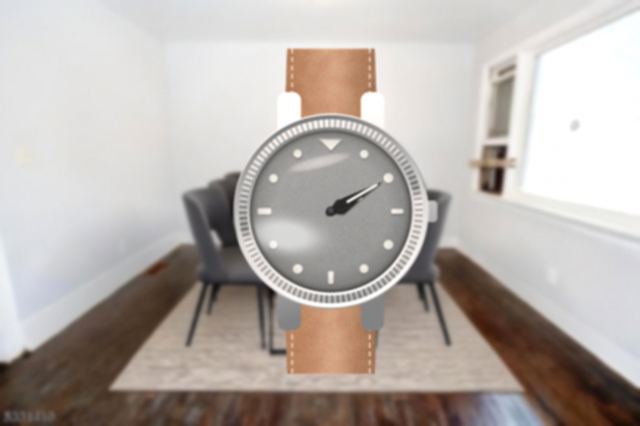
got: 2h10
